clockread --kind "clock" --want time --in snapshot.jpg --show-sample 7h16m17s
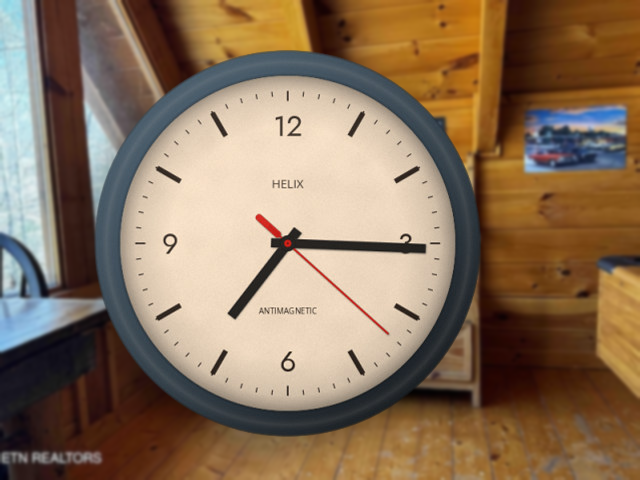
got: 7h15m22s
